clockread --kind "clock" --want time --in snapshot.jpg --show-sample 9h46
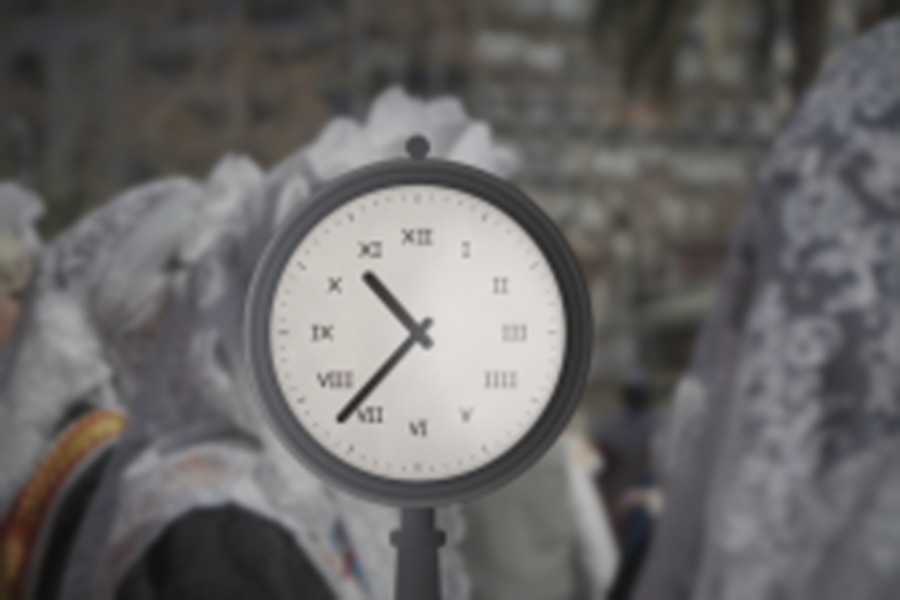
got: 10h37
